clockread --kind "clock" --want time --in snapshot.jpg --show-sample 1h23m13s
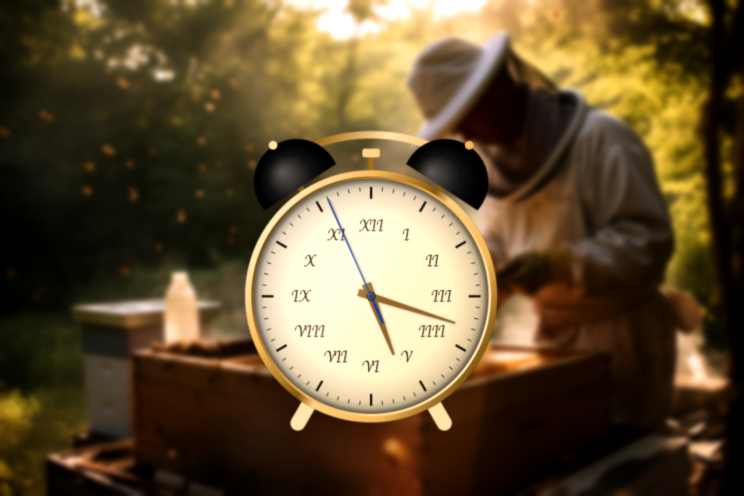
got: 5h17m56s
